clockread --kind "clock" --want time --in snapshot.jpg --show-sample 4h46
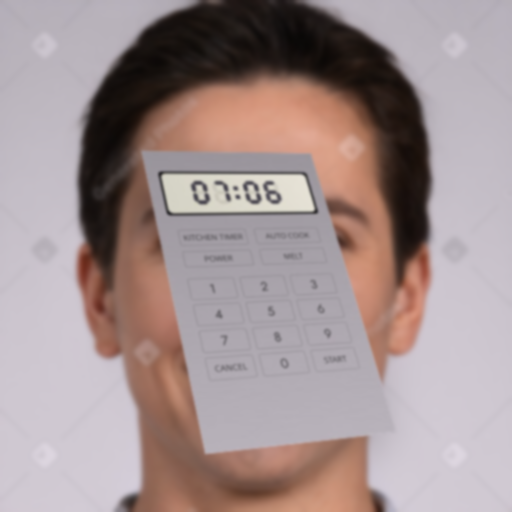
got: 7h06
